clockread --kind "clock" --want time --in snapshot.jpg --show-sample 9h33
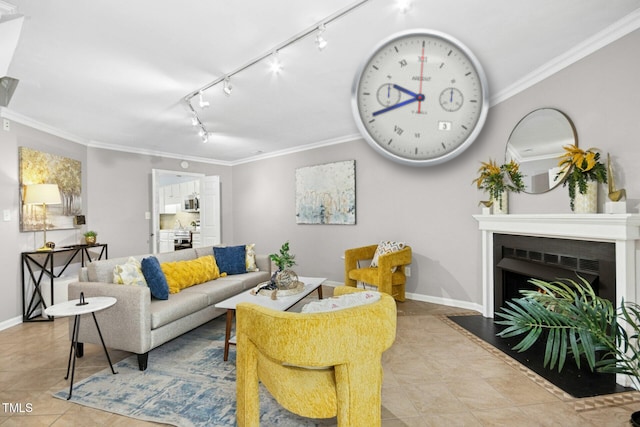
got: 9h41
